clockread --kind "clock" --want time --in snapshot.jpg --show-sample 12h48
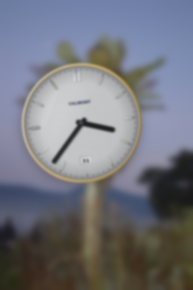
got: 3h37
